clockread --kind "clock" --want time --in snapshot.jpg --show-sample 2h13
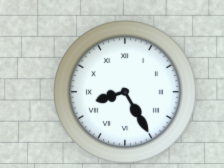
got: 8h25
